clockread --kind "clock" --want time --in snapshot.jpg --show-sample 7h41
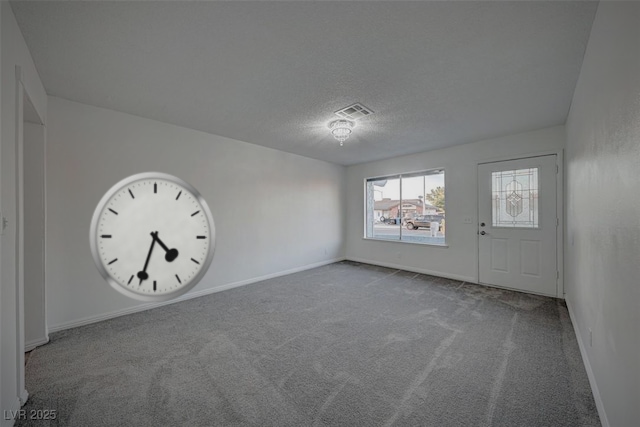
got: 4h33
